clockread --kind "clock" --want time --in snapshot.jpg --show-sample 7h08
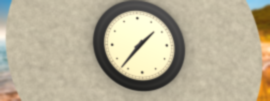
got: 1h37
